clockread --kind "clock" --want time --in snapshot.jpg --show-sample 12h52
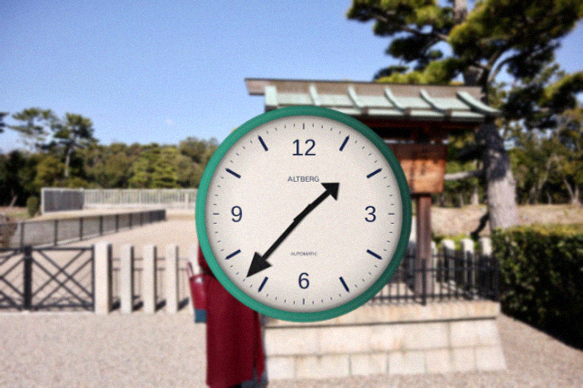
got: 1h37
